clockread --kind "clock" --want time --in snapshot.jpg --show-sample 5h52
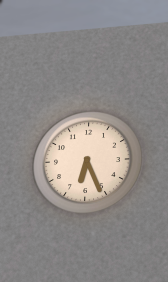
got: 6h26
